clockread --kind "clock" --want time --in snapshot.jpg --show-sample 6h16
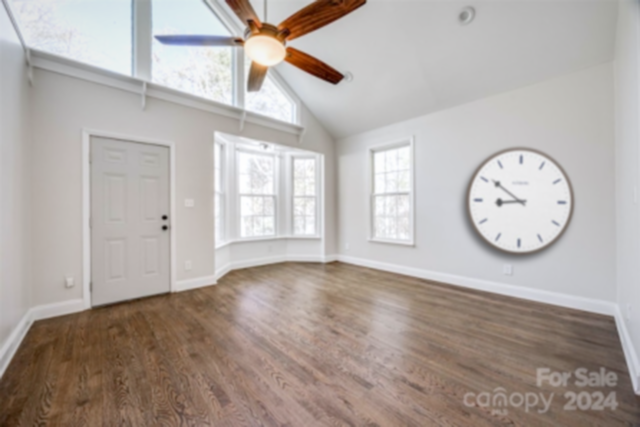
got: 8h51
